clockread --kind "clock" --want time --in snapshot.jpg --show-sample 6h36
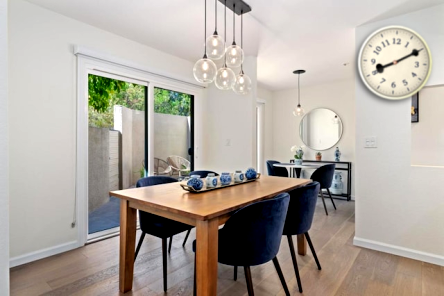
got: 8h10
